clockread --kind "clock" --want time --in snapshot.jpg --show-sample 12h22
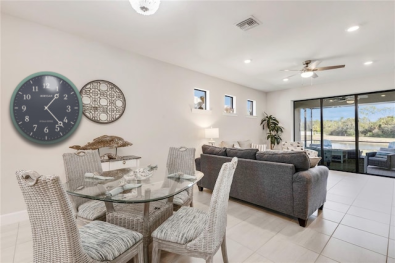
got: 1h23
